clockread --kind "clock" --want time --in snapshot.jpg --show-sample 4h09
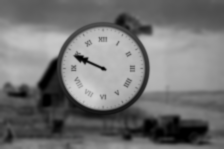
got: 9h49
